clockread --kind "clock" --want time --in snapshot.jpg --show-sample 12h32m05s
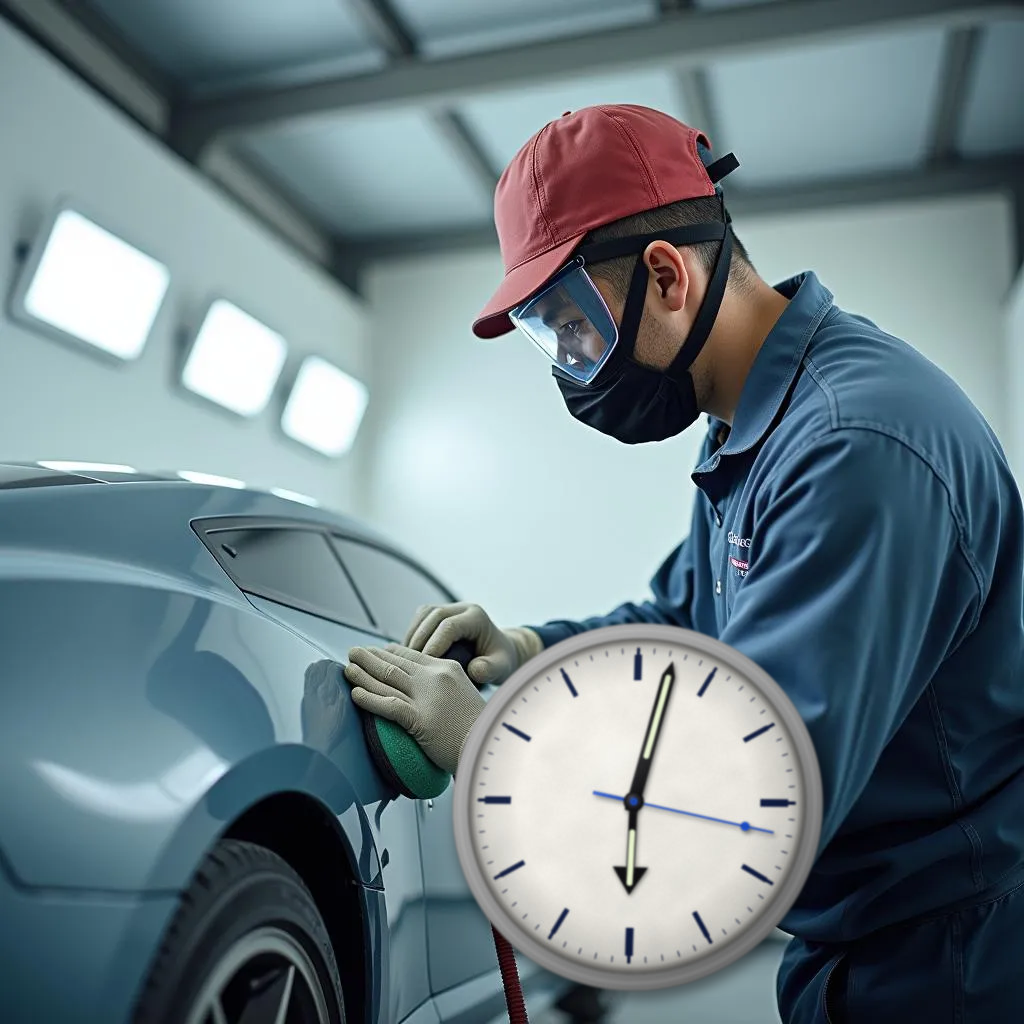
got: 6h02m17s
